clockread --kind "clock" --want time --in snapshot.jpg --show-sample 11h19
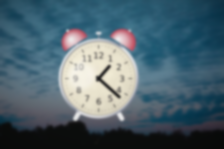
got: 1h22
